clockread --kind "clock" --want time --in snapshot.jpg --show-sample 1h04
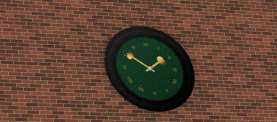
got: 1h51
